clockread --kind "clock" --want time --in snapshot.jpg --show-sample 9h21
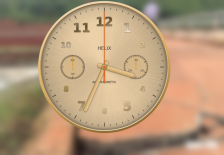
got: 3h34
